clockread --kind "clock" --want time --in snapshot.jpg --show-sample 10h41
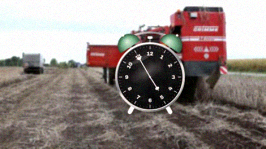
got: 4h55
